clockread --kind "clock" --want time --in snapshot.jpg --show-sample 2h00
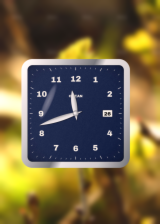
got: 11h42
